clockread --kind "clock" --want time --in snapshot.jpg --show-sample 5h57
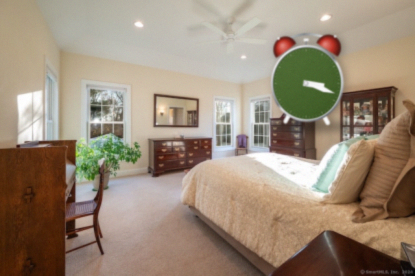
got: 3h18
